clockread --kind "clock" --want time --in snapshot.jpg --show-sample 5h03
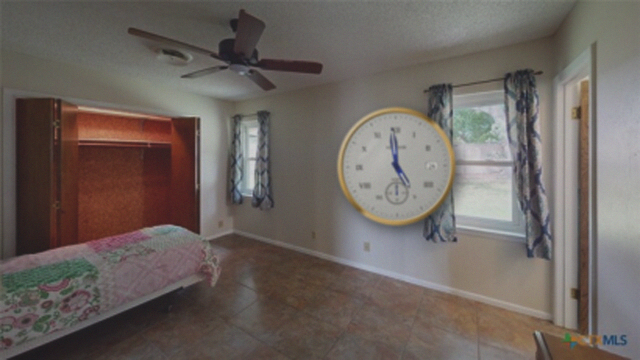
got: 4h59
